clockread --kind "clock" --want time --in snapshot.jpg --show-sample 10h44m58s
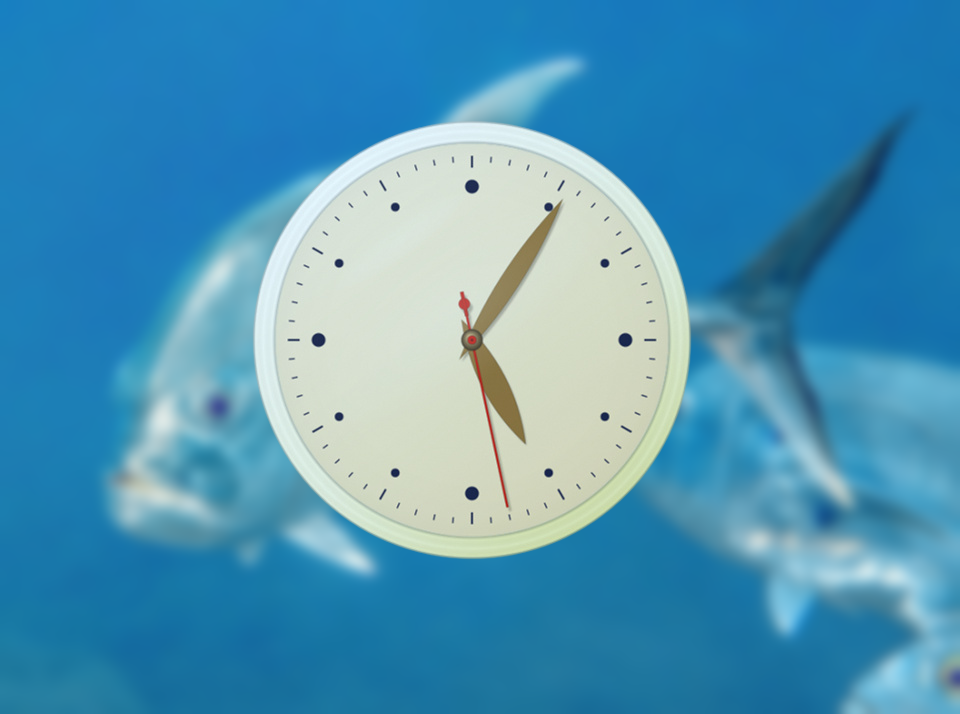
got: 5h05m28s
